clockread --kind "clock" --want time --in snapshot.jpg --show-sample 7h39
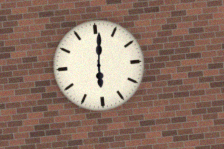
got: 6h01
